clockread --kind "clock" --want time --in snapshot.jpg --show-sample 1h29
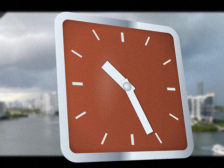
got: 10h26
